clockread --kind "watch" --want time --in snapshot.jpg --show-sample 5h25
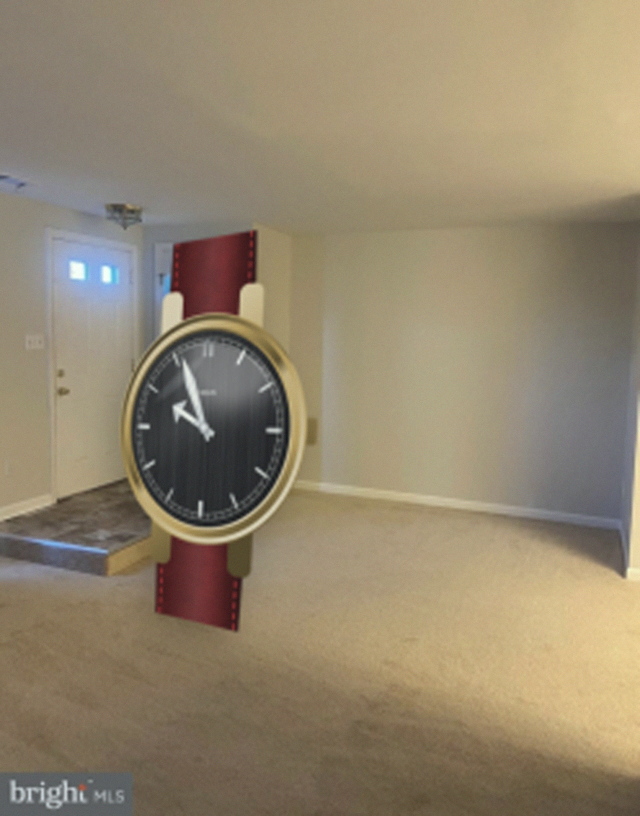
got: 9h56
